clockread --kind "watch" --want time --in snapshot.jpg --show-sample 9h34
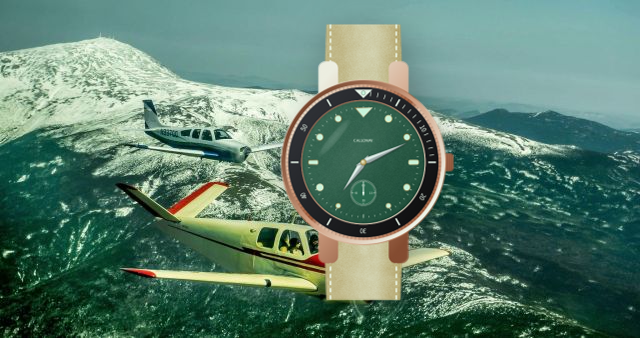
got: 7h11
